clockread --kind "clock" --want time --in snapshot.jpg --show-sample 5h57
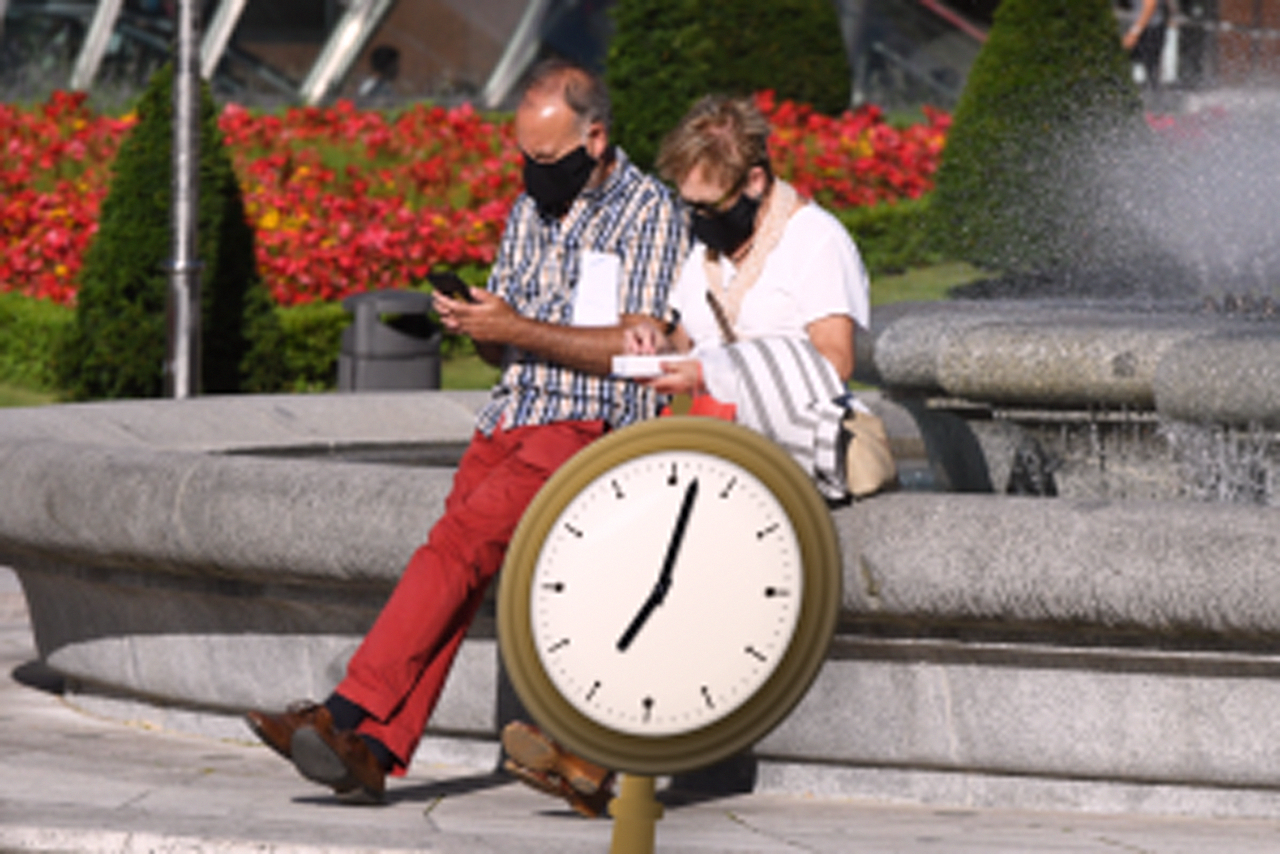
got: 7h02
